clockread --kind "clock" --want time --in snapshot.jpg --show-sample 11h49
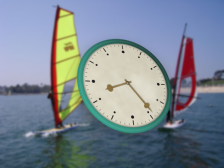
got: 8h24
